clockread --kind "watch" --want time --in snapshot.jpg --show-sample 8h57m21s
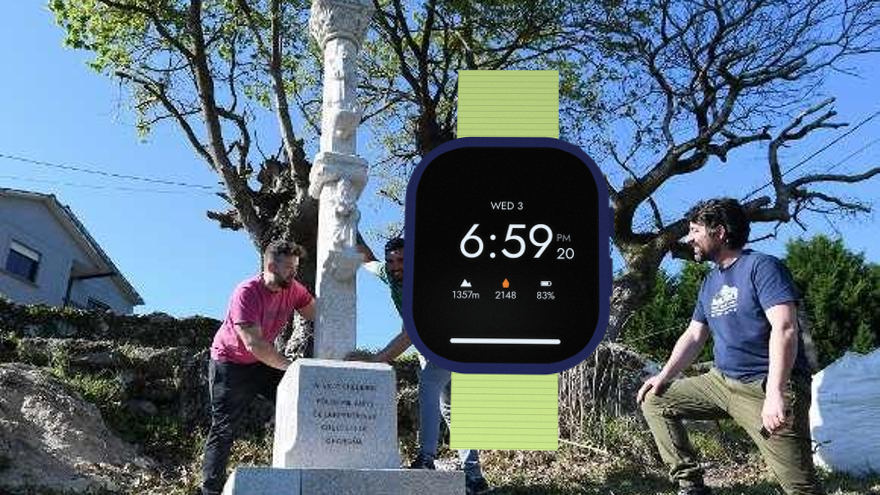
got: 6h59m20s
